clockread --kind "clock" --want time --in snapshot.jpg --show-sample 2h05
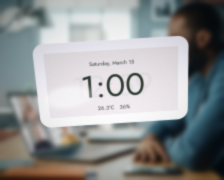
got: 1h00
